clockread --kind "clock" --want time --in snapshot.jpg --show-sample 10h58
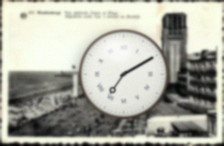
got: 7h10
